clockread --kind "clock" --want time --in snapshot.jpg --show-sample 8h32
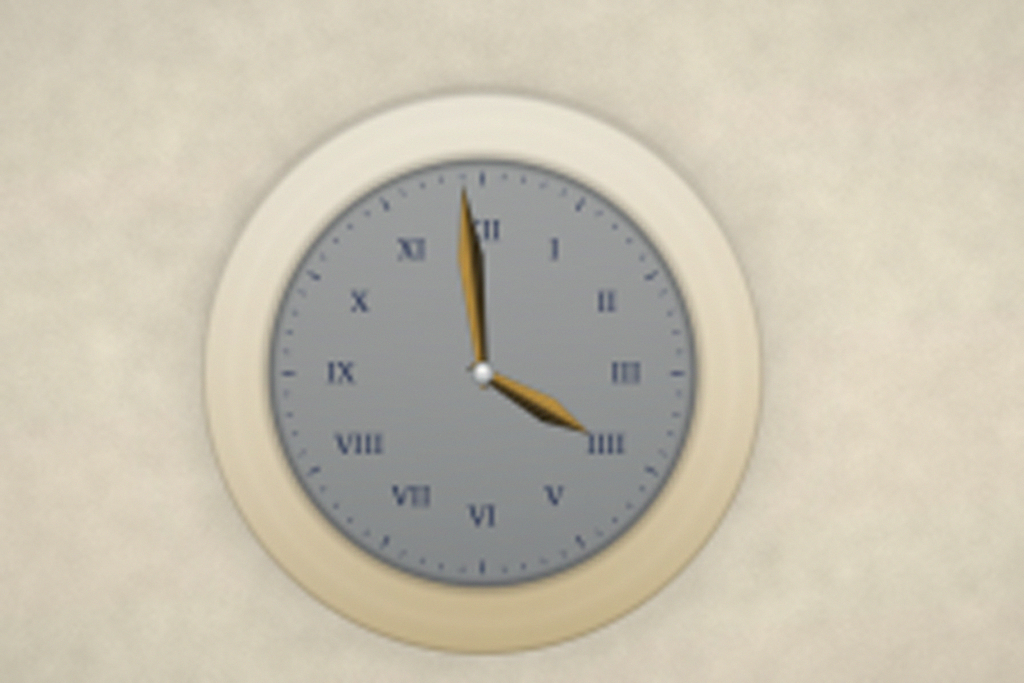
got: 3h59
